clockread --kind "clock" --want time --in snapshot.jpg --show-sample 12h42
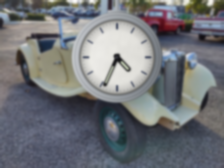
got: 4h34
